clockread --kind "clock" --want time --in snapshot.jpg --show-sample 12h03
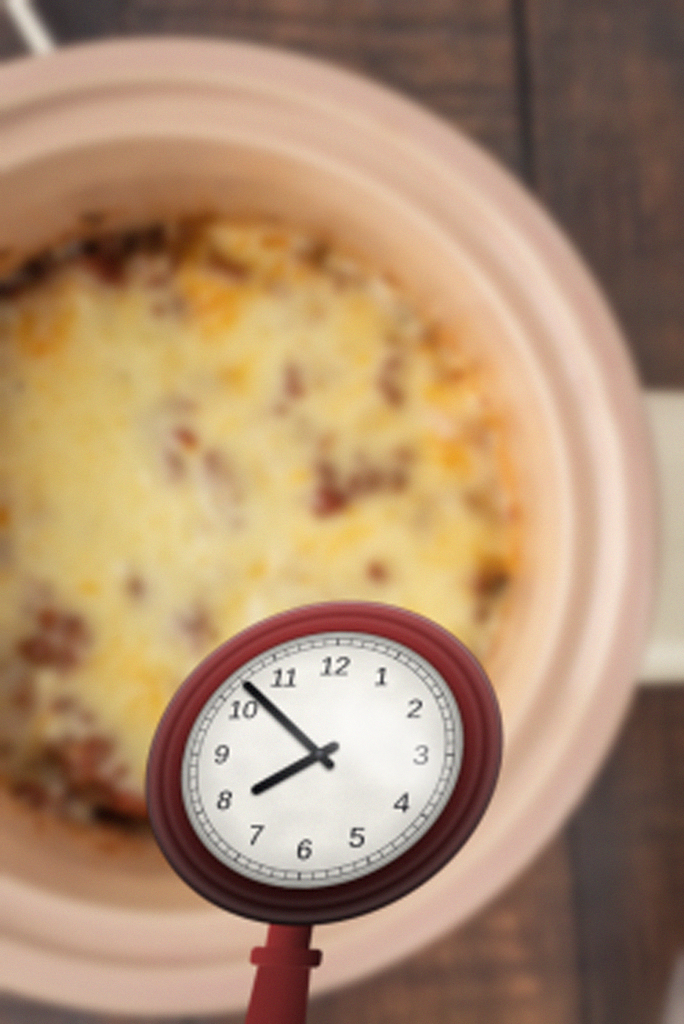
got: 7h52
